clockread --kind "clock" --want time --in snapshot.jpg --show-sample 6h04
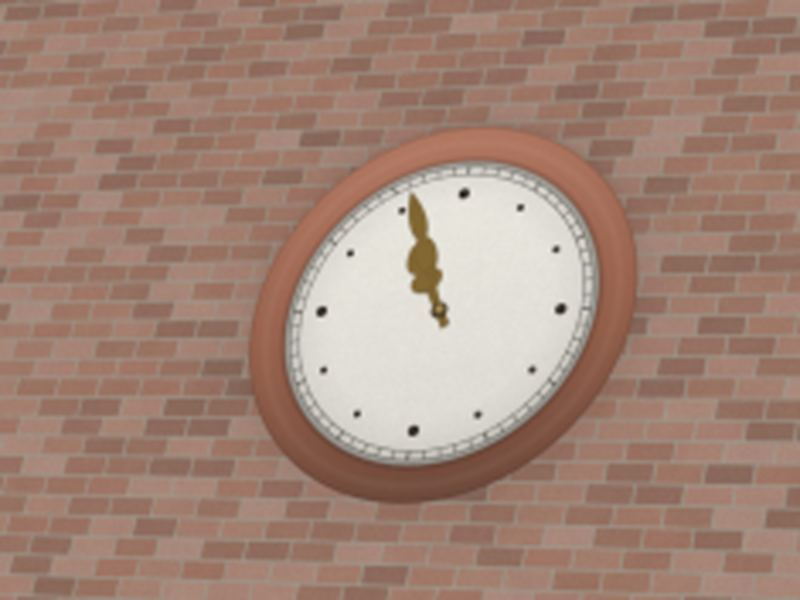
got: 10h56
